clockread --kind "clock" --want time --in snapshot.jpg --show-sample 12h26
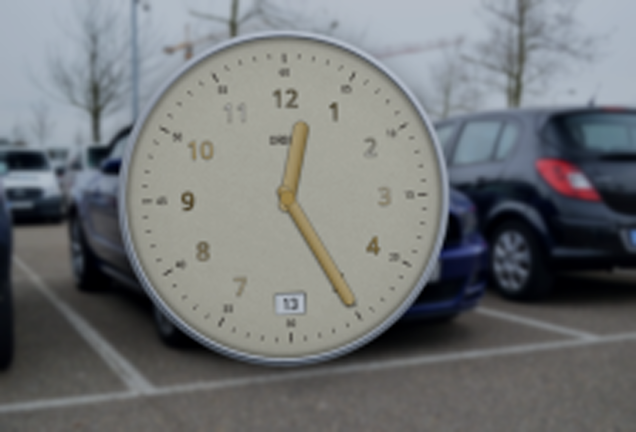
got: 12h25
